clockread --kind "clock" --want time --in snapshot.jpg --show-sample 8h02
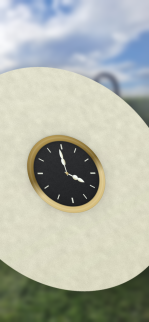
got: 3h59
